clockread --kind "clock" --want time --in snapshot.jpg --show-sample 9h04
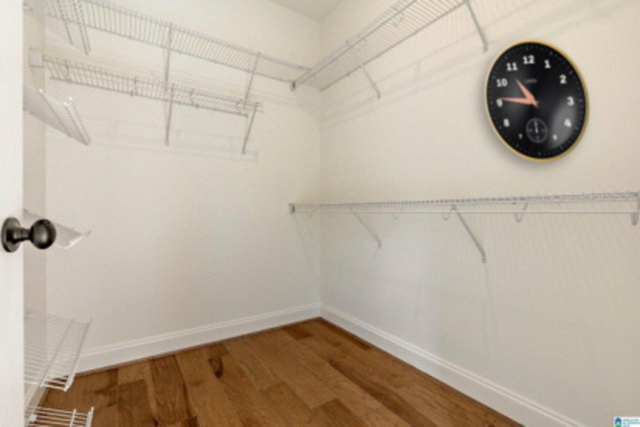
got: 10h46
